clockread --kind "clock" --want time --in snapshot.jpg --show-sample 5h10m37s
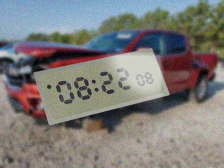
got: 8h22m08s
